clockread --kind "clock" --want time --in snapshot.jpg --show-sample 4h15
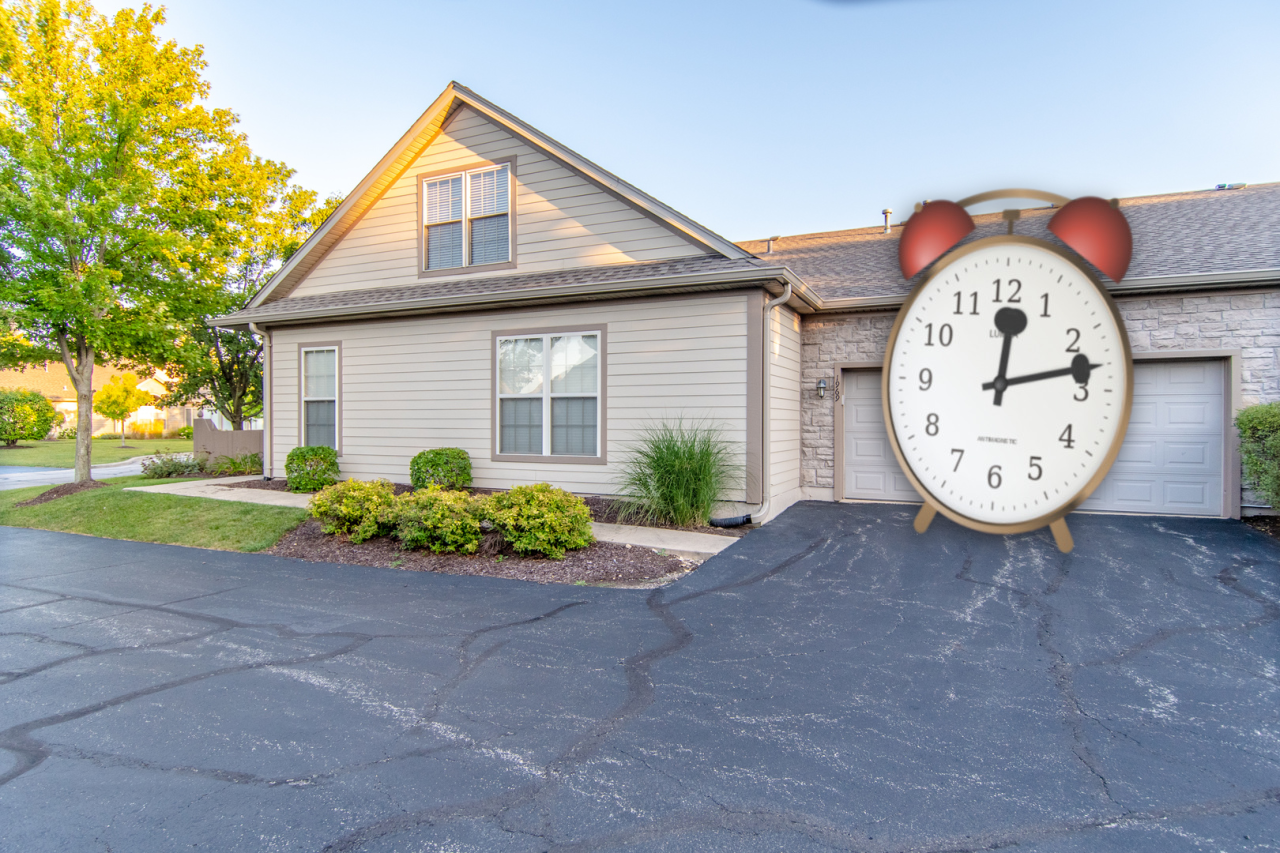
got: 12h13
